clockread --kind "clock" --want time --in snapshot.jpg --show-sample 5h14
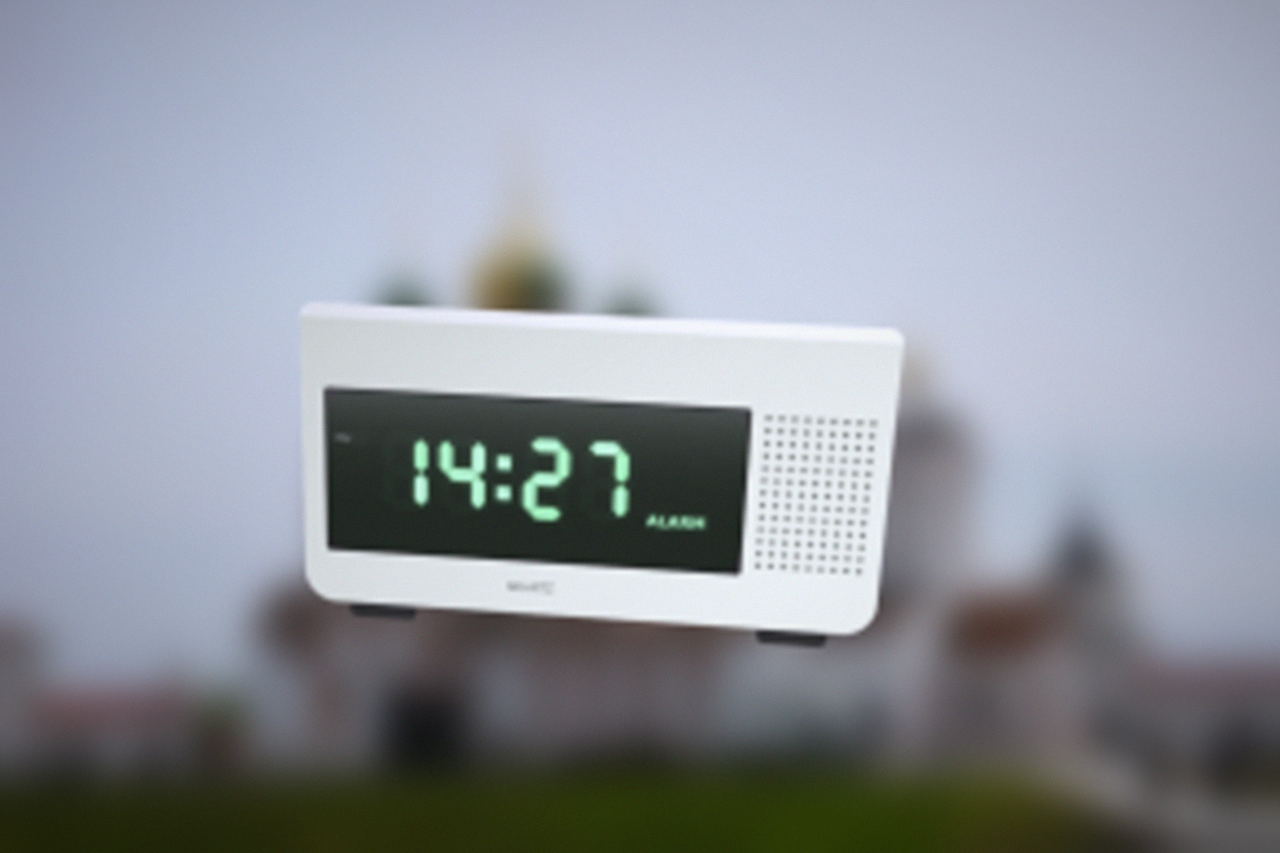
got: 14h27
